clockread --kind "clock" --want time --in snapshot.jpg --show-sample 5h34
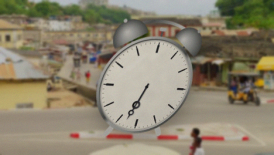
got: 6h33
